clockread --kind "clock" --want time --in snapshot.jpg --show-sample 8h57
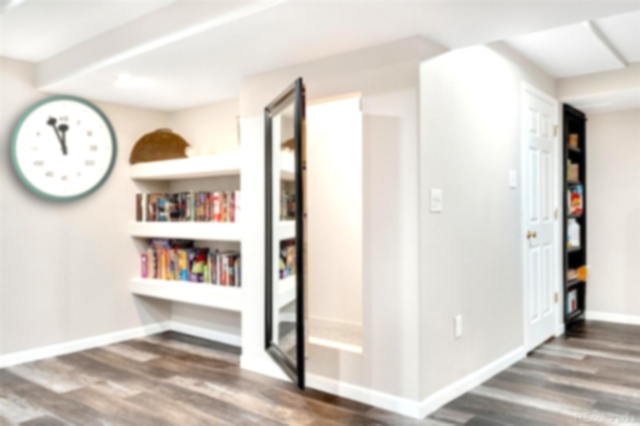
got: 11h56
